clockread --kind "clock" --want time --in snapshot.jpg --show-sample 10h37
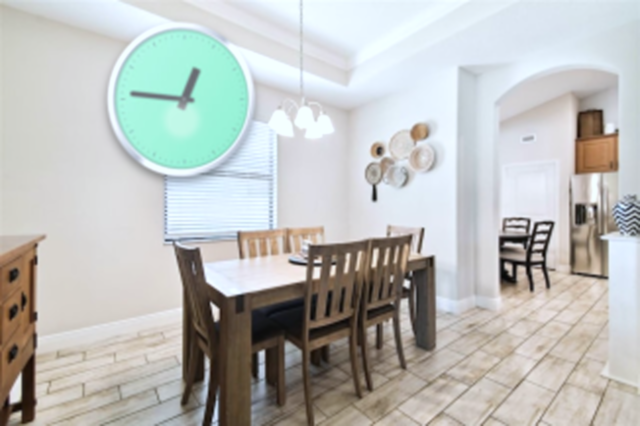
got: 12h46
